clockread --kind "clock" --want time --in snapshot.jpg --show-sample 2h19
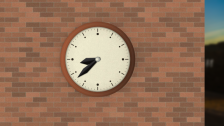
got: 8h38
